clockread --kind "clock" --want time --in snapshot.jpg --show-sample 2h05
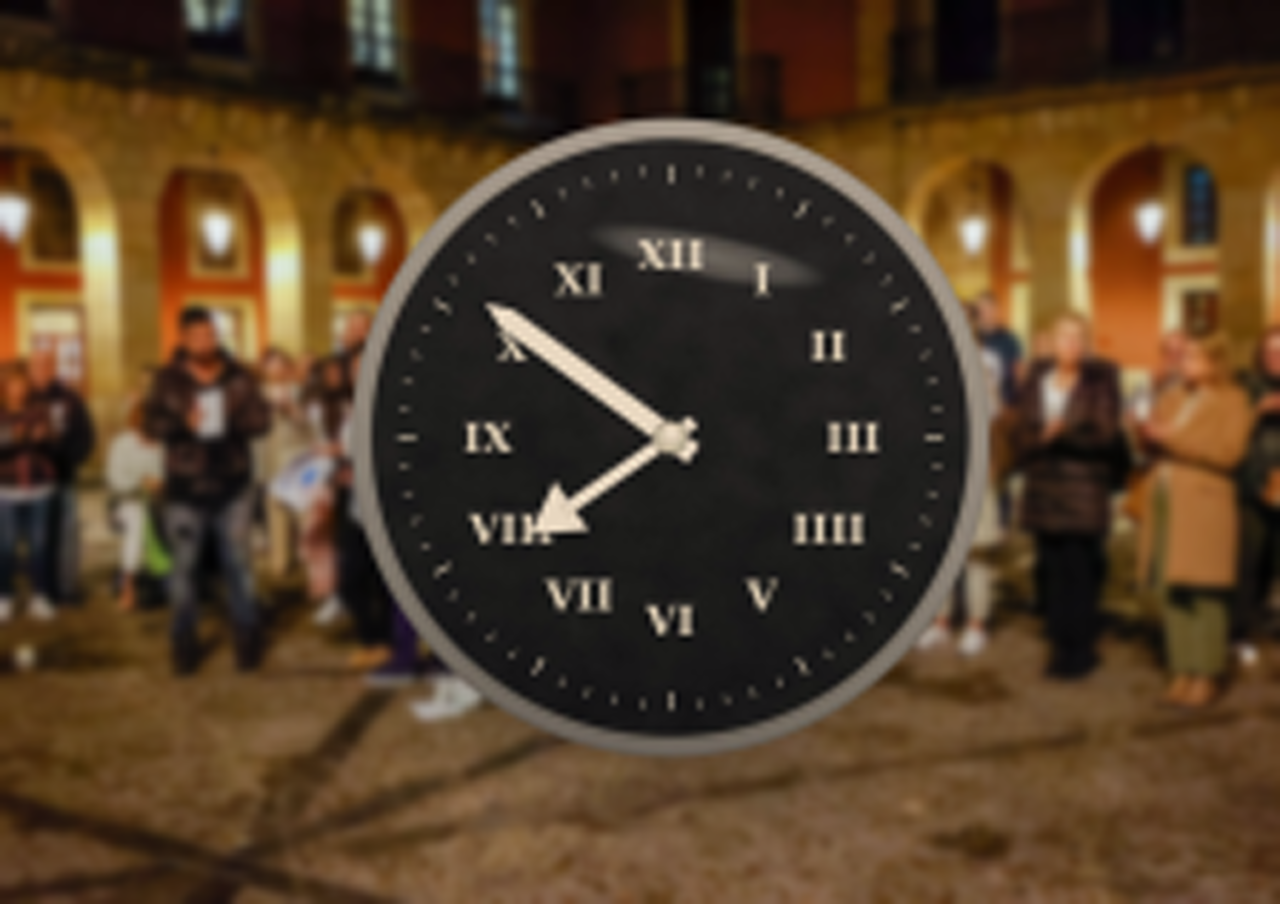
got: 7h51
